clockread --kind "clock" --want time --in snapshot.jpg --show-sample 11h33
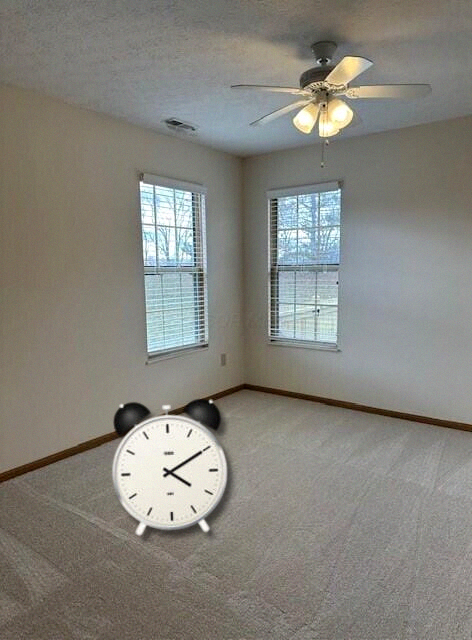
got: 4h10
